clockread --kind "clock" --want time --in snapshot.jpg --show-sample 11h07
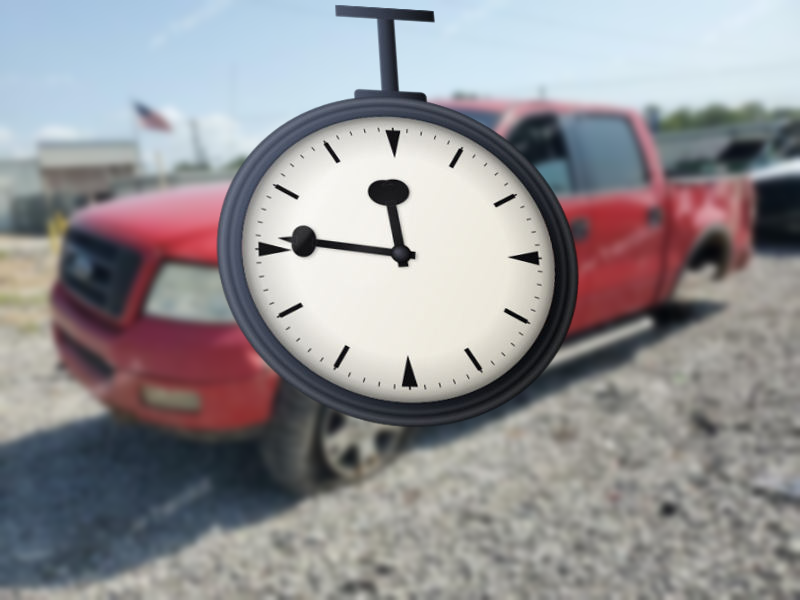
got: 11h46
